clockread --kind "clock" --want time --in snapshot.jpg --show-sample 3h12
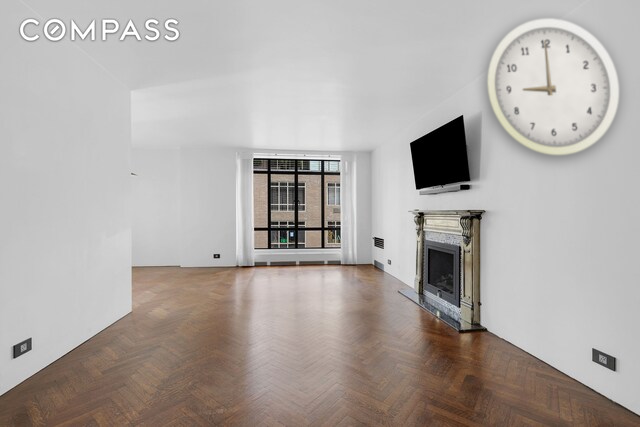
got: 9h00
